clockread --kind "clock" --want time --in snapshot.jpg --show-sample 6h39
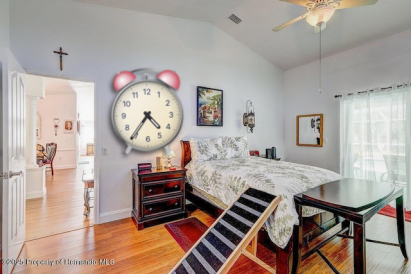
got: 4h36
